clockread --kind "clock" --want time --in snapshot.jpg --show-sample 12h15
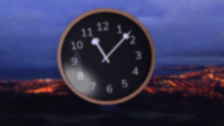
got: 11h08
